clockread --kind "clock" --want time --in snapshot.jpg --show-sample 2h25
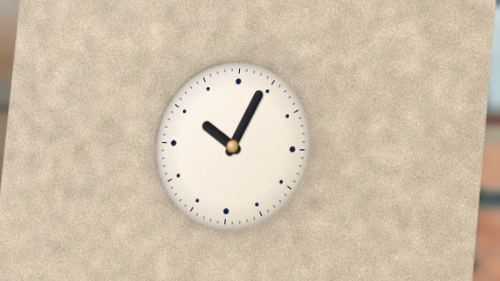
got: 10h04
